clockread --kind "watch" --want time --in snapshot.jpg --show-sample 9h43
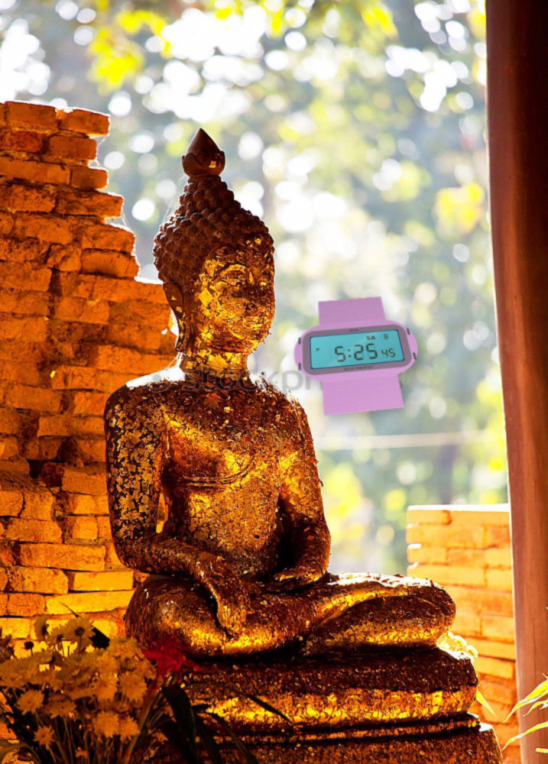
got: 5h25
